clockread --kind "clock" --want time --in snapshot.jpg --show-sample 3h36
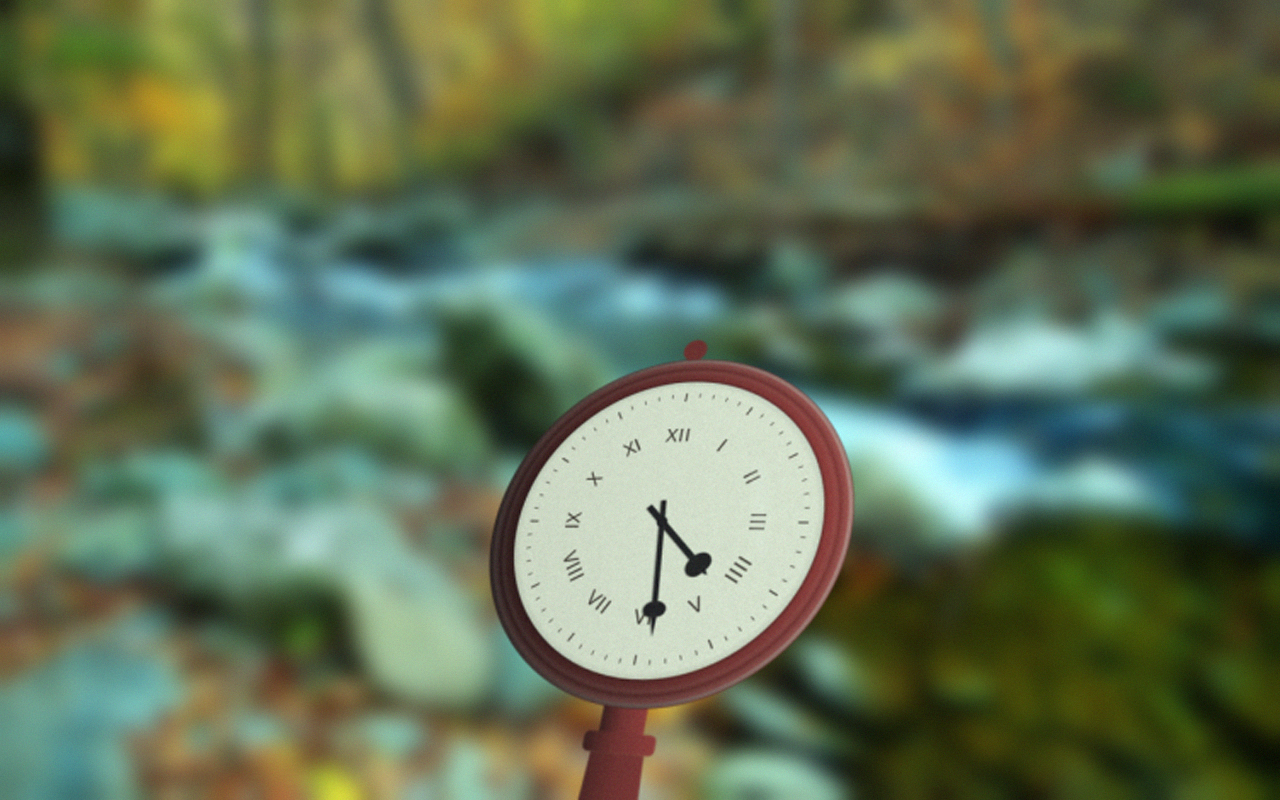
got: 4h29
